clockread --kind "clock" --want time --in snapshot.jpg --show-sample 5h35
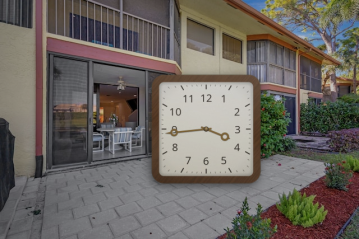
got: 3h44
